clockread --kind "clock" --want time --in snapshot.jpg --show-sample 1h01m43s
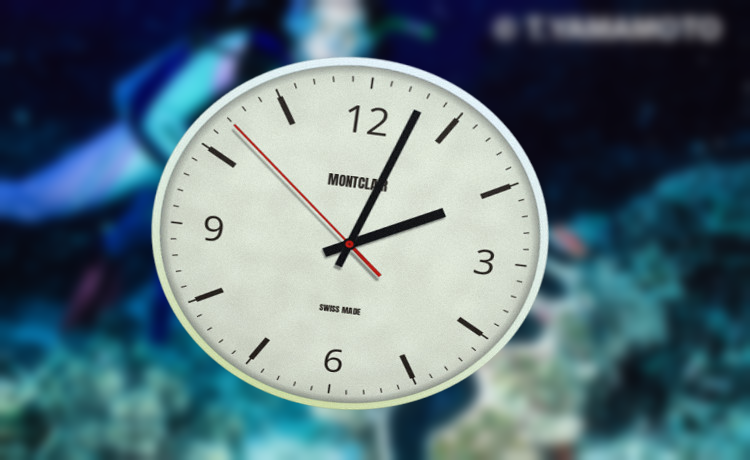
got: 2h02m52s
